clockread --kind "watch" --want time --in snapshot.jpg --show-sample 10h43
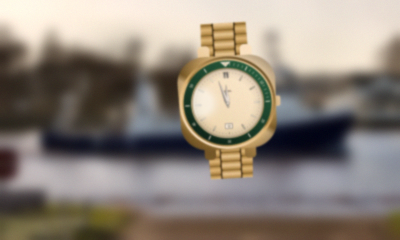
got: 11h57
